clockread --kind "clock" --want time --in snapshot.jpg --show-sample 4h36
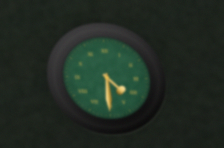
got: 4h30
